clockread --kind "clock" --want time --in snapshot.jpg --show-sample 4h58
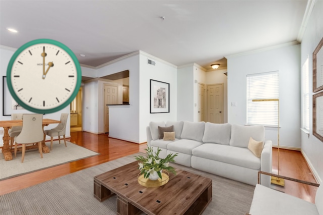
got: 1h00
